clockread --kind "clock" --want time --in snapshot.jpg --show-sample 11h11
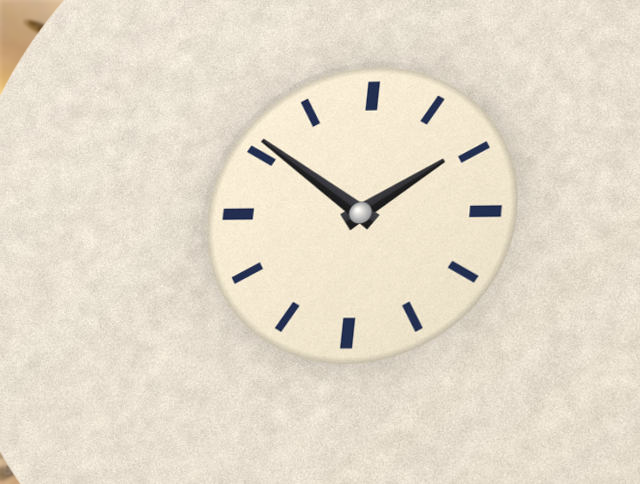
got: 1h51
